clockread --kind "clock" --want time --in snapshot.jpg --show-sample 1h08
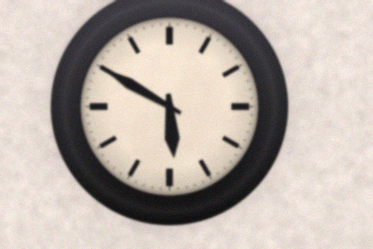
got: 5h50
